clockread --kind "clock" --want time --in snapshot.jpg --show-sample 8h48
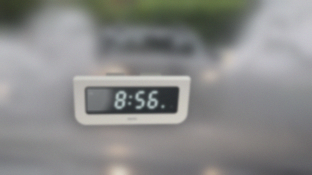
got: 8h56
